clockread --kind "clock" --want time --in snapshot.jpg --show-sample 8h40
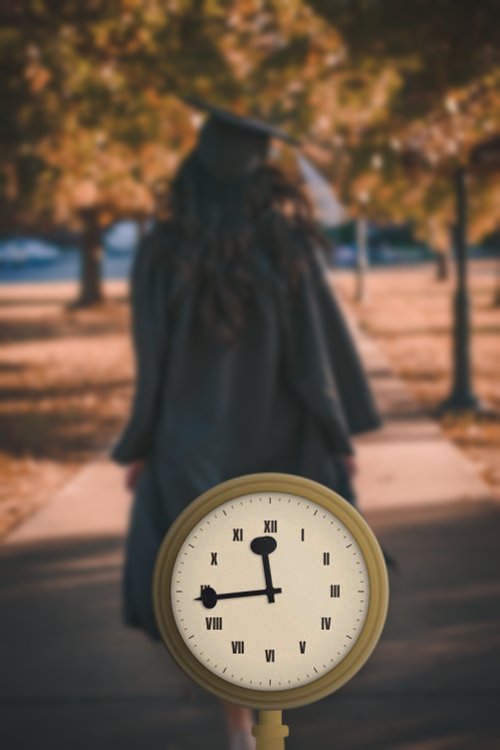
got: 11h44
